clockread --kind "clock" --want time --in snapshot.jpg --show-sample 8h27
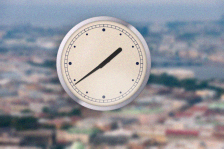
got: 1h39
